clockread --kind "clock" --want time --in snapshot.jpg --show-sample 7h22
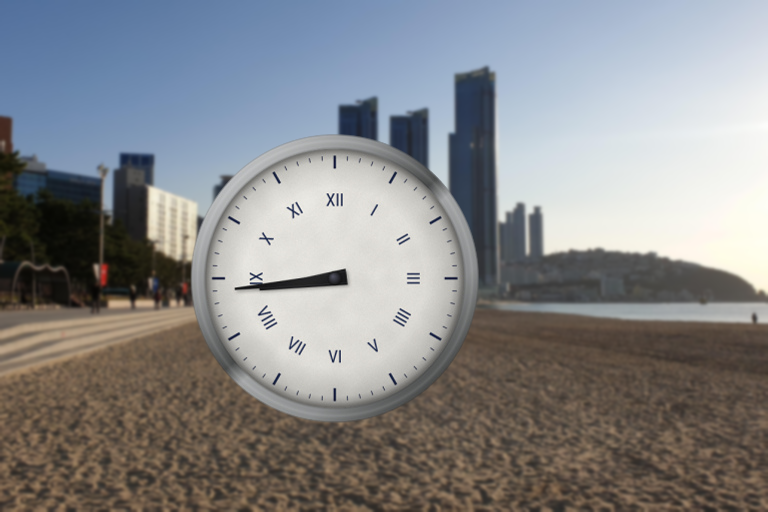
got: 8h44
